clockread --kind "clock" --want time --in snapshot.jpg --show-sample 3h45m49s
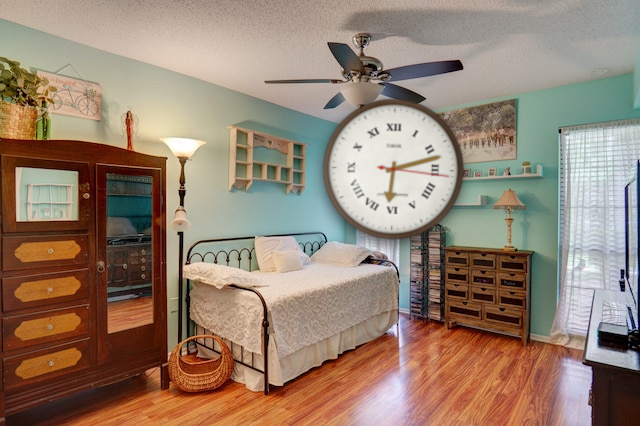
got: 6h12m16s
